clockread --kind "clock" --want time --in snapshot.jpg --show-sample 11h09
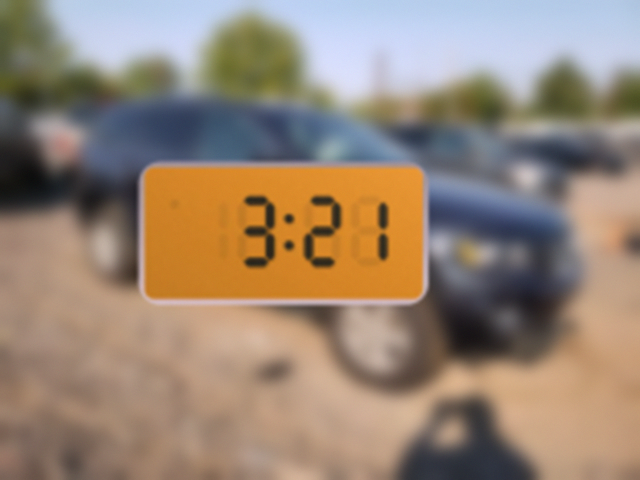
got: 3h21
